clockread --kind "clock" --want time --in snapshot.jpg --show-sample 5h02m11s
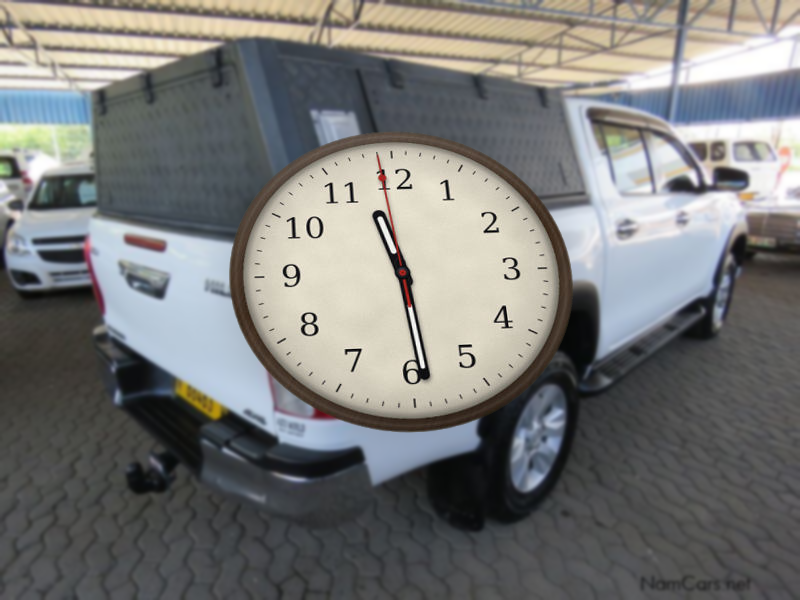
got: 11h28m59s
